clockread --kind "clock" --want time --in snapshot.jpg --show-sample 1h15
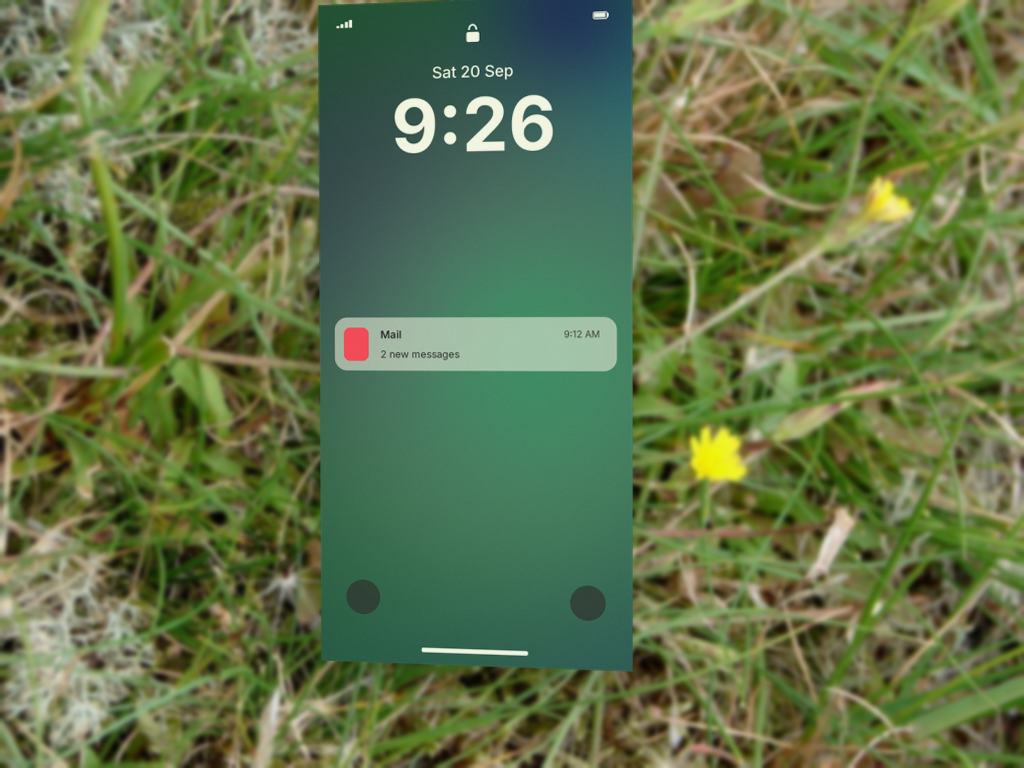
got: 9h26
